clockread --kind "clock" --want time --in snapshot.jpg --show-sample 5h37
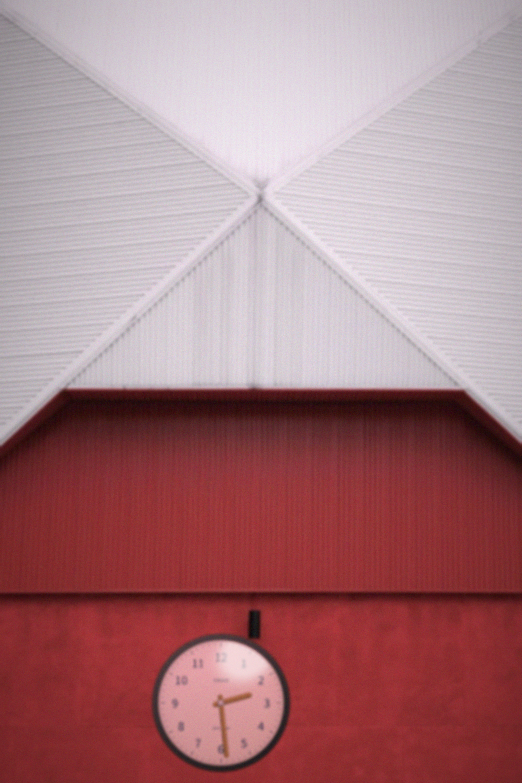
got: 2h29
